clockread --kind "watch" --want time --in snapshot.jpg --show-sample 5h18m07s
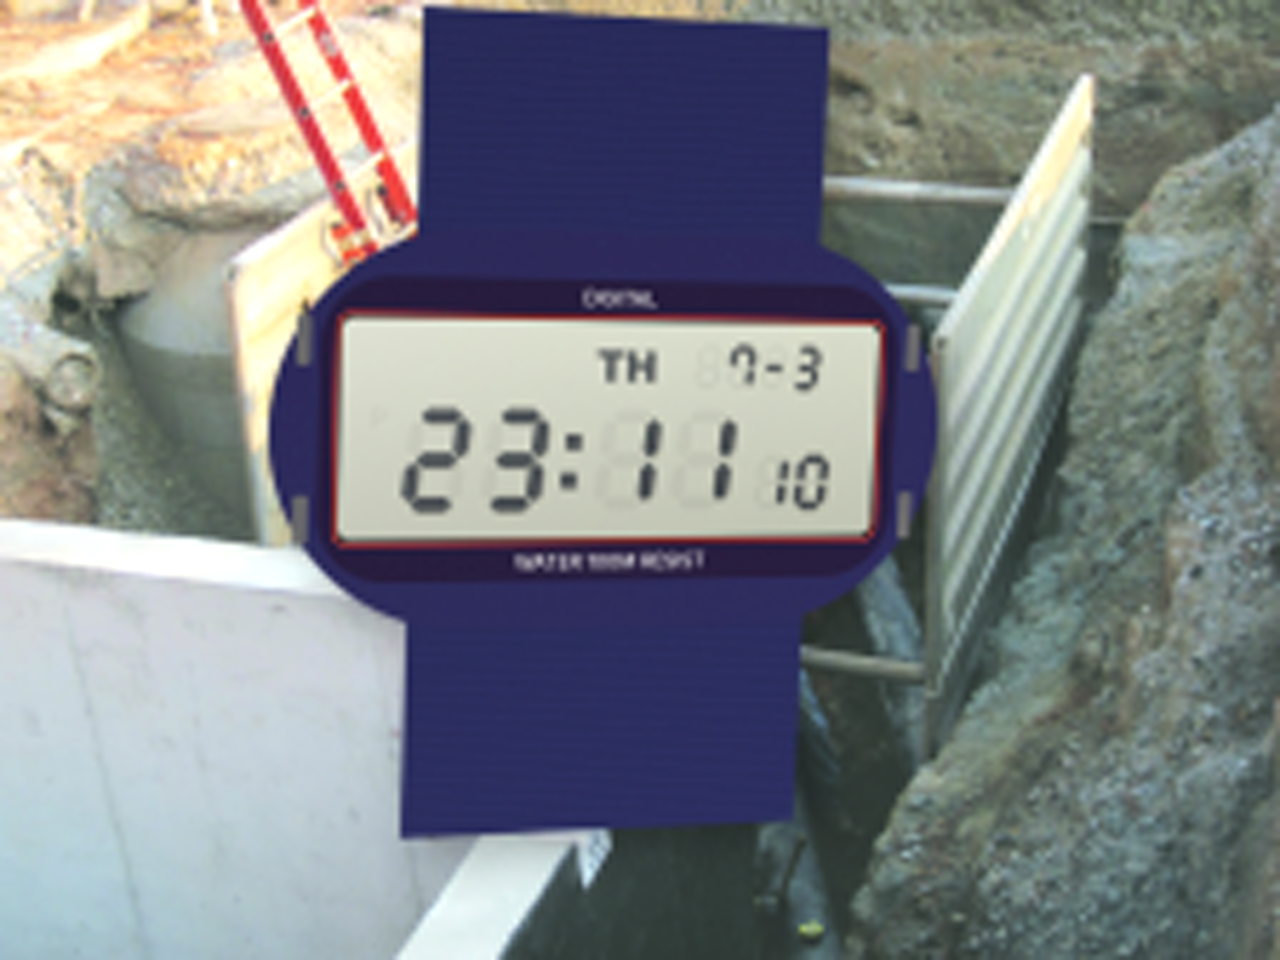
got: 23h11m10s
